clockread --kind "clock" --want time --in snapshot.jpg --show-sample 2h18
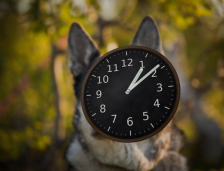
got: 1h09
